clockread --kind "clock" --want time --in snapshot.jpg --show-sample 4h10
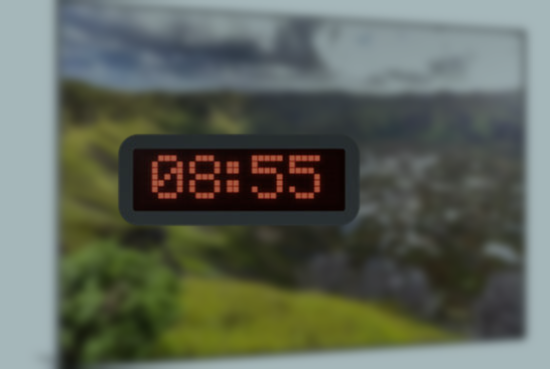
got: 8h55
